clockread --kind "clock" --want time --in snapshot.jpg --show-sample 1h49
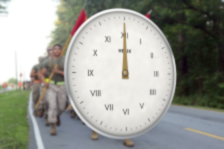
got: 12h00
